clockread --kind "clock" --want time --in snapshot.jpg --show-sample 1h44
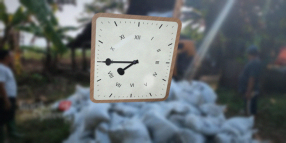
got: 7h45
